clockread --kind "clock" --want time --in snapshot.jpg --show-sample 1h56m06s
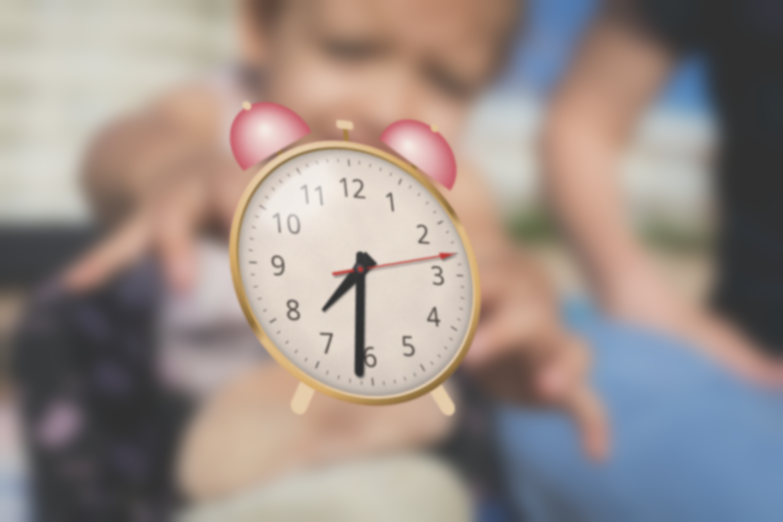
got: 7h31m13s
